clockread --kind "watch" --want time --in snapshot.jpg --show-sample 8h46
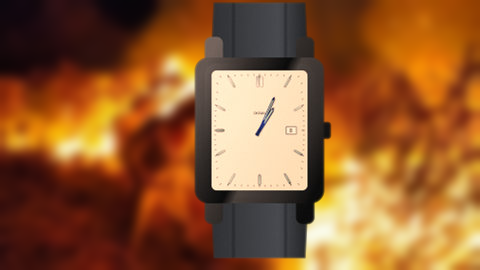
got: 1h04
